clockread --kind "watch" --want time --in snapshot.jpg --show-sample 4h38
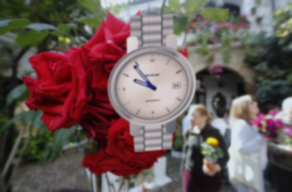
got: 9h54
